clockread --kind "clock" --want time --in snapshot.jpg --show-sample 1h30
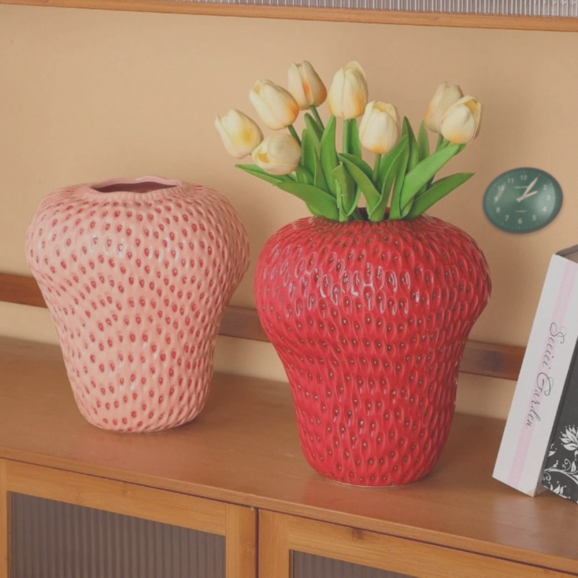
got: 2h05
